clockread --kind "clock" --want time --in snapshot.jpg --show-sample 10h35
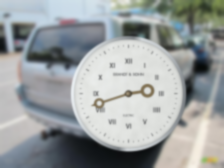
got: 2h42
